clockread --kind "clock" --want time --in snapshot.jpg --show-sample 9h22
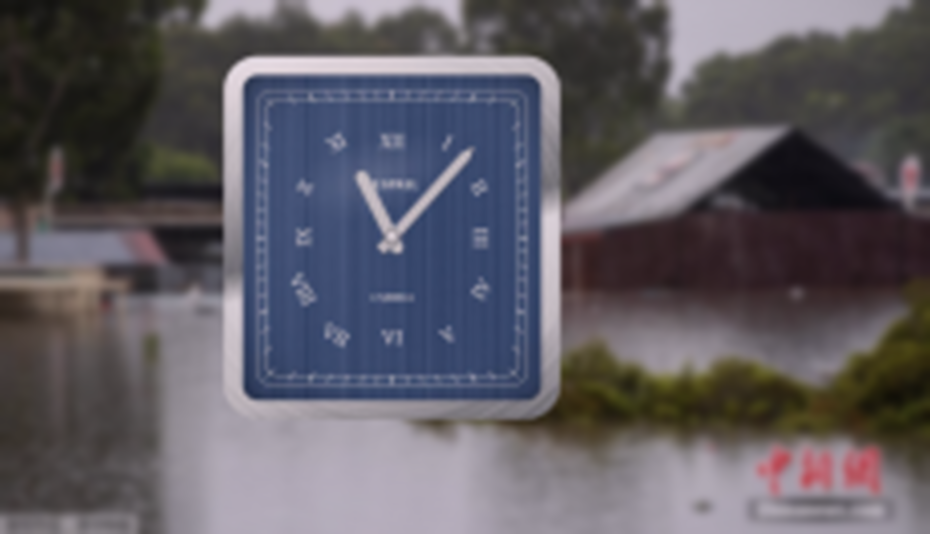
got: 11h07
